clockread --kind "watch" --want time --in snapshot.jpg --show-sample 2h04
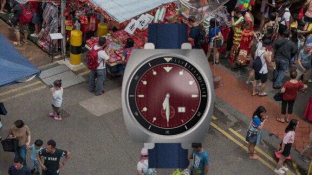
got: 6h30
